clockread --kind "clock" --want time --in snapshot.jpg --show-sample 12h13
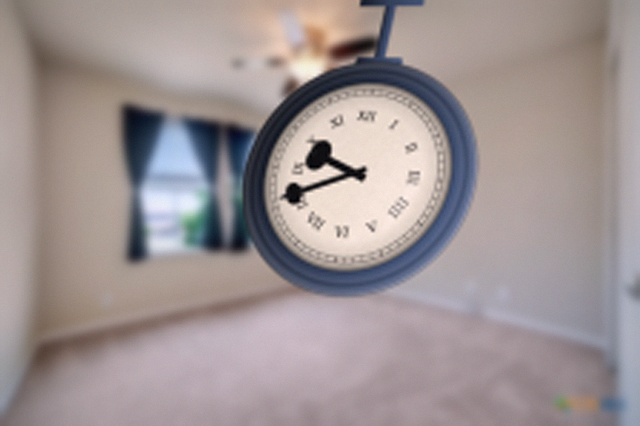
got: 9h41
